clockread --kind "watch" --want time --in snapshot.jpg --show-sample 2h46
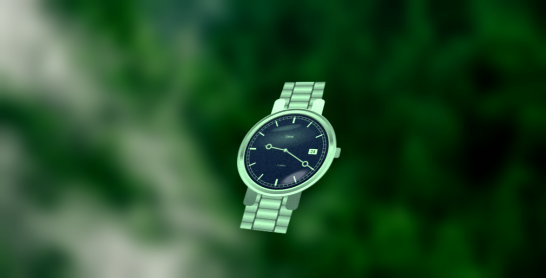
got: 9h20
